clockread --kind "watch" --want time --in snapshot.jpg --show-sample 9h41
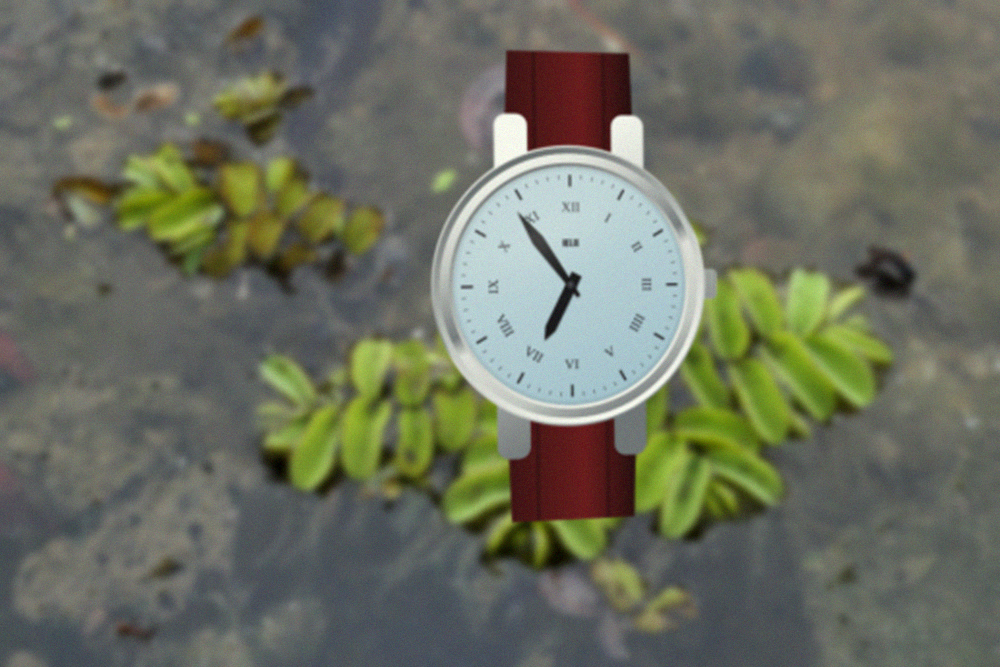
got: 6h54
